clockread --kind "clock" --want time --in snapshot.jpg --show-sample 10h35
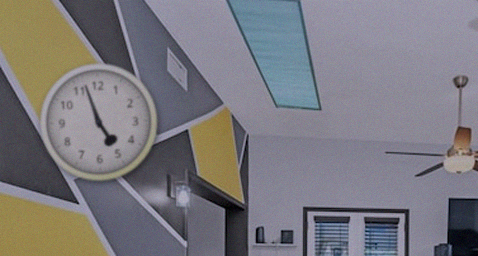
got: 4h57
